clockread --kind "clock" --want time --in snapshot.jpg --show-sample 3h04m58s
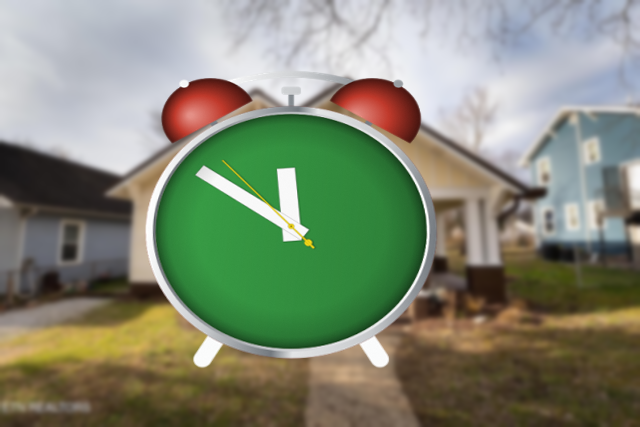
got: 11h50m53s
